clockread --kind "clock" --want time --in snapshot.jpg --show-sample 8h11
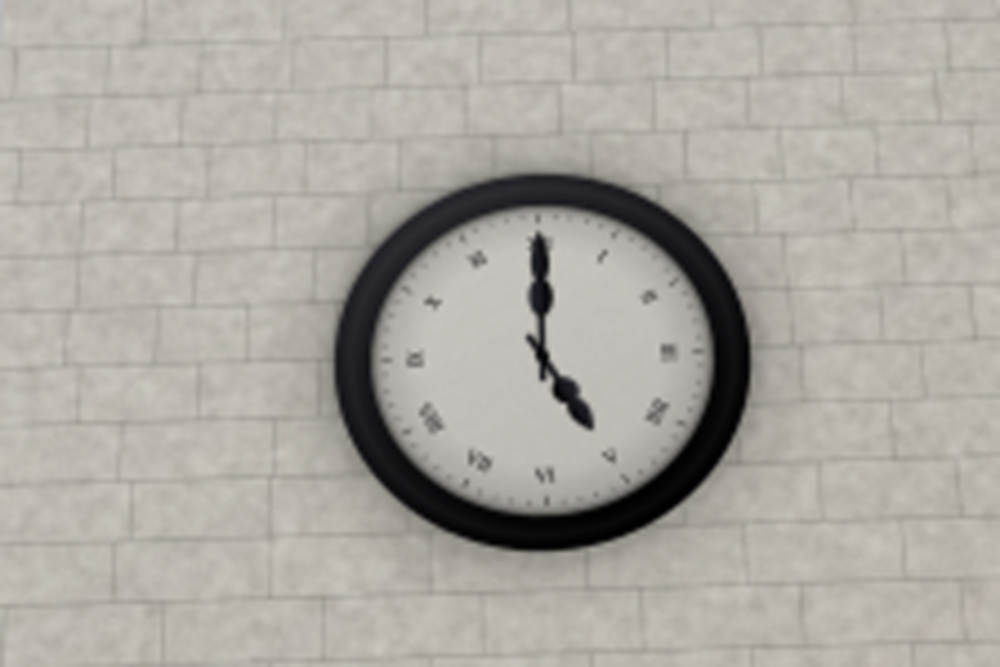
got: 5h00
